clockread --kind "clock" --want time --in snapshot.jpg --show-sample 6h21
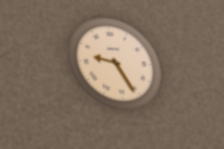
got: 9h26
